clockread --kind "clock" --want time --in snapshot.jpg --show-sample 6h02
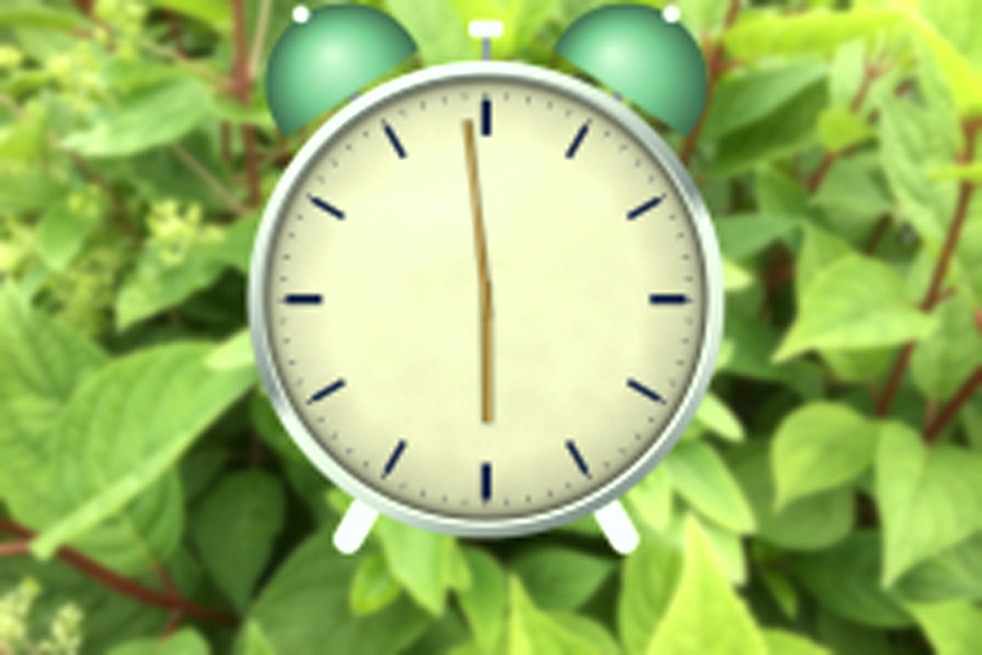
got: 5h59
